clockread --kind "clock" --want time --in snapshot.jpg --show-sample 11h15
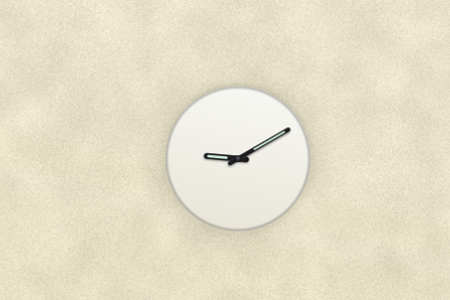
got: 9h10
